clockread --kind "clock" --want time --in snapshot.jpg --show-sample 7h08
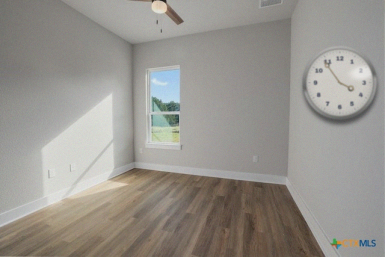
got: 3h54
